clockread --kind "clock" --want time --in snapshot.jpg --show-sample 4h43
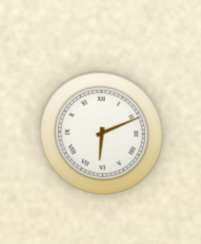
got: 6h11
